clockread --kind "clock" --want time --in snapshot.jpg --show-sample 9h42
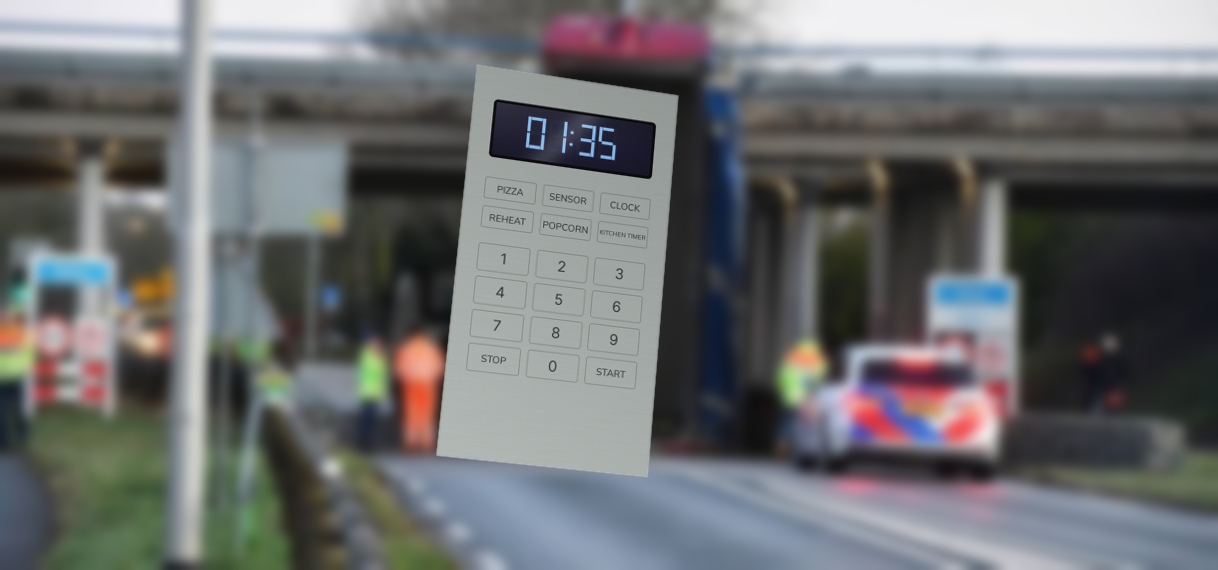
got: 1h35
